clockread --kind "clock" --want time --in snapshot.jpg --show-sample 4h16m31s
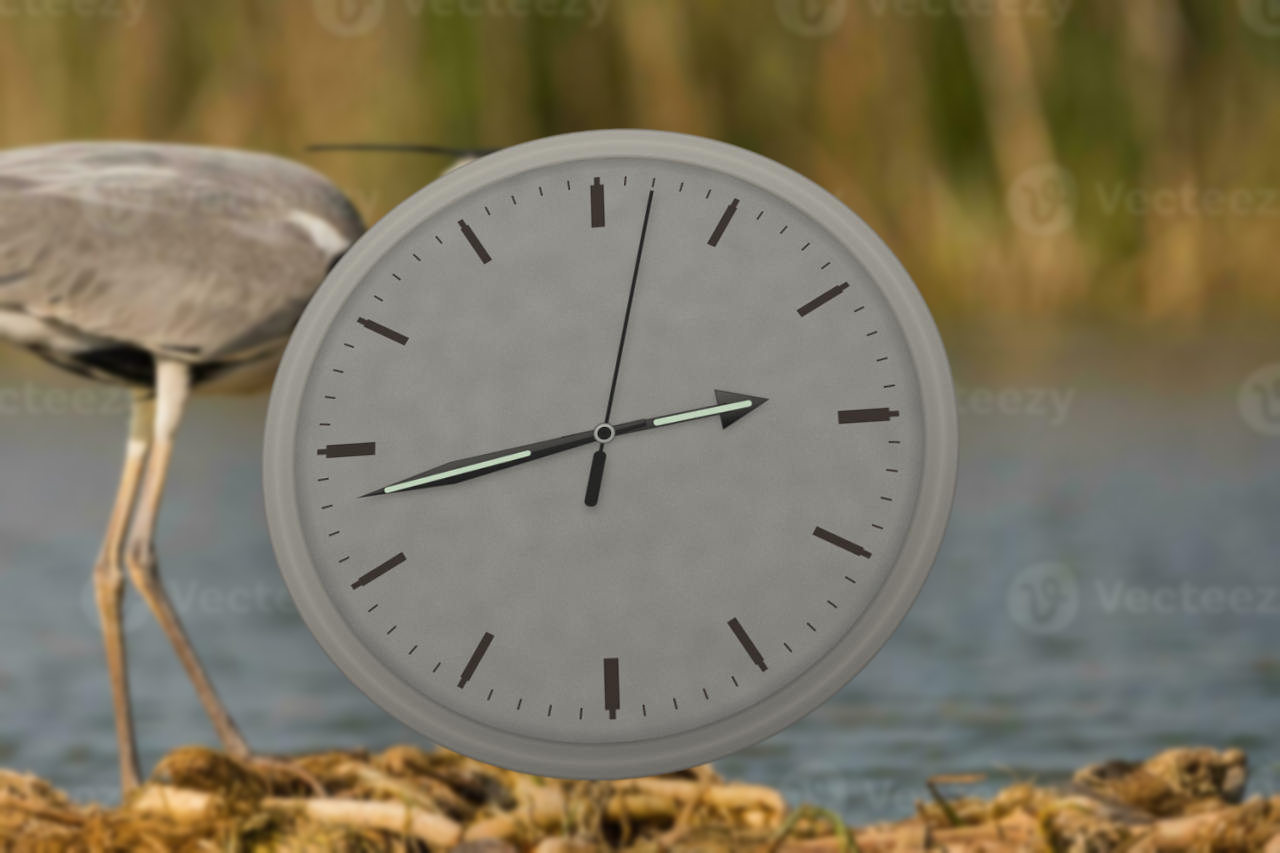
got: 2h43m02s
